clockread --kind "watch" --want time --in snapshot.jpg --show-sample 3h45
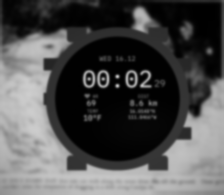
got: 0h02
